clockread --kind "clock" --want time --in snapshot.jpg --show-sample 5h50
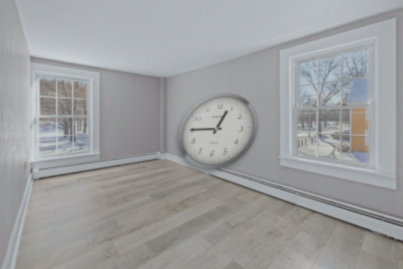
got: 12h45
